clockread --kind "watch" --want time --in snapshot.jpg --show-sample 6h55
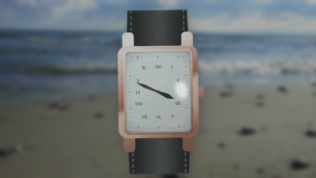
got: 3h49
